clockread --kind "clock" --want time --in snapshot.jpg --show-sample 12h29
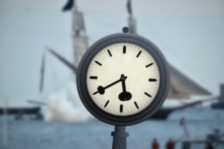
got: 5h40
